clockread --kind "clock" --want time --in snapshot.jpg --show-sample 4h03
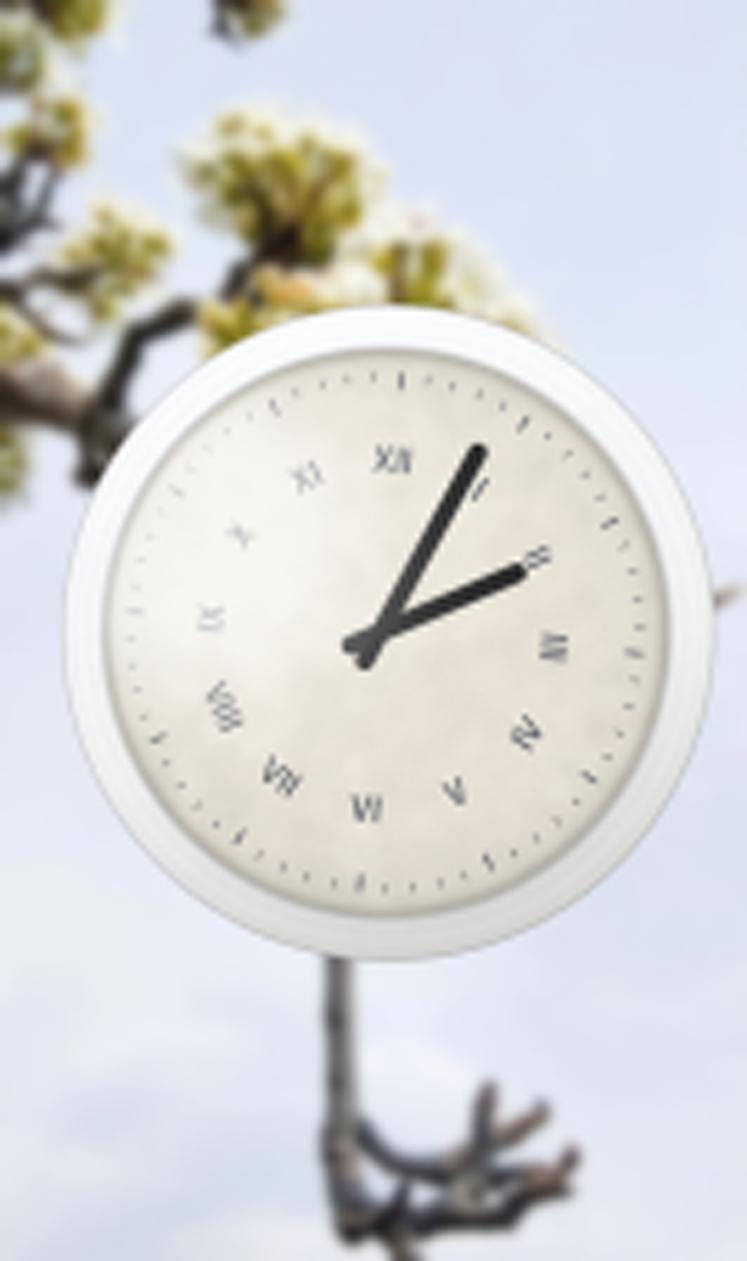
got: 2h04
